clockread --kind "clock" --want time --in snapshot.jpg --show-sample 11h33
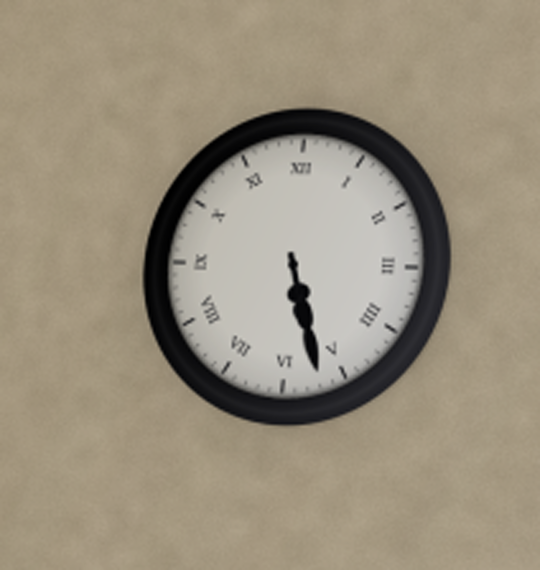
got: 5h27
